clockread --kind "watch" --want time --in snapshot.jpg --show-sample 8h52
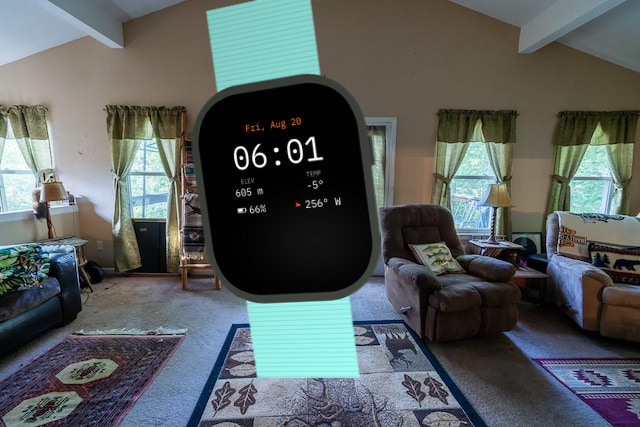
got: 6h01
